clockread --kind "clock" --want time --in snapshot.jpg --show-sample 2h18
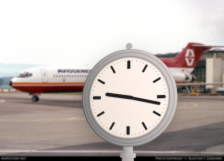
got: 9h17
